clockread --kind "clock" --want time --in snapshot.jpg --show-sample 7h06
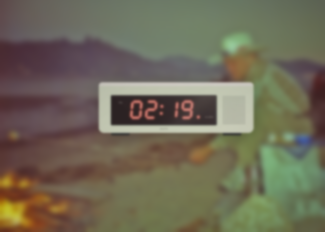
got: 2h19
